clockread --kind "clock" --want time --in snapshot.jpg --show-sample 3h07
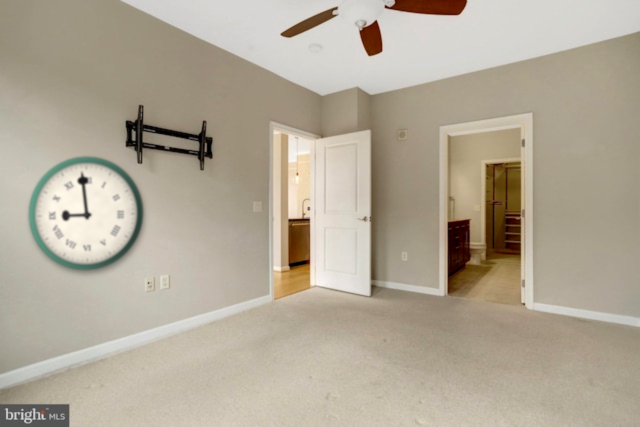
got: 8h59
